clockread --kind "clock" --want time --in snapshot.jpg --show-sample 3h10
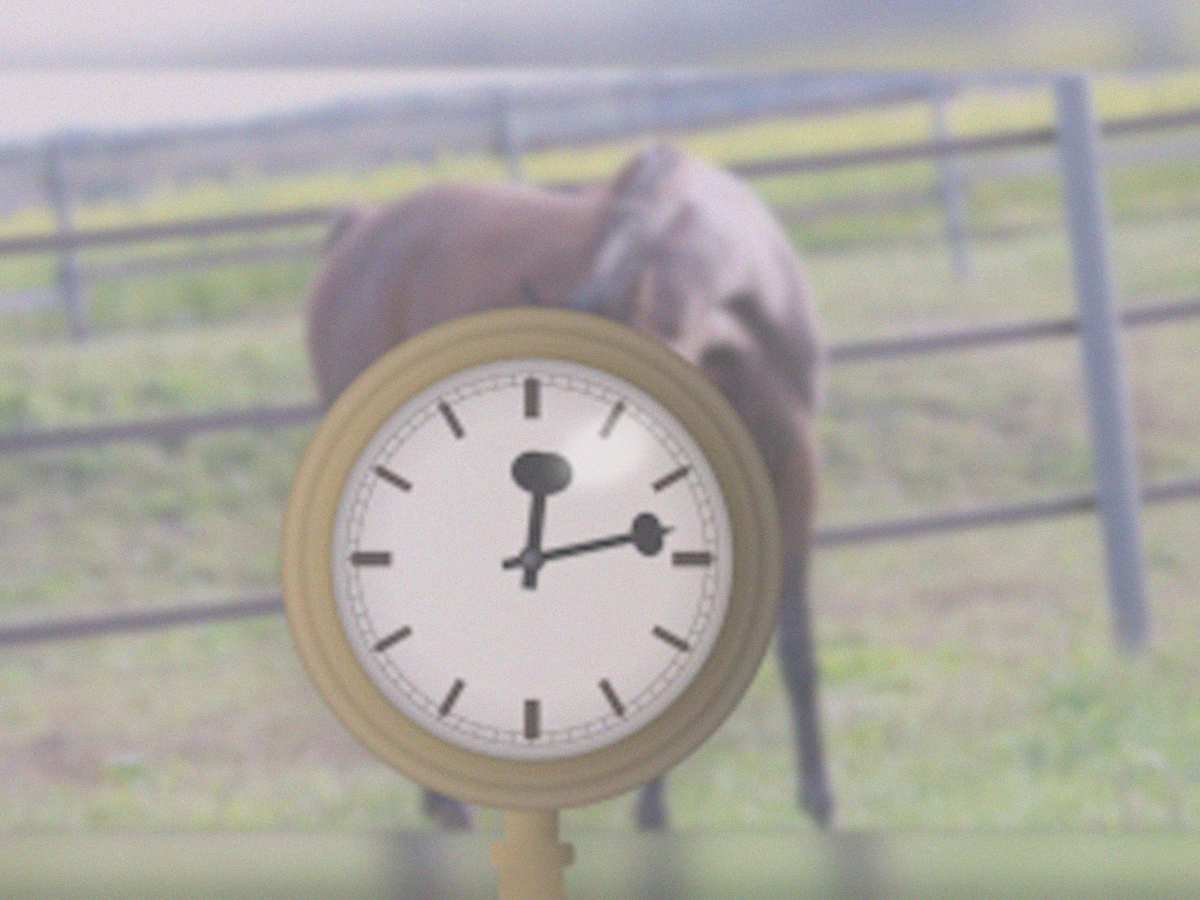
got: 12h13
